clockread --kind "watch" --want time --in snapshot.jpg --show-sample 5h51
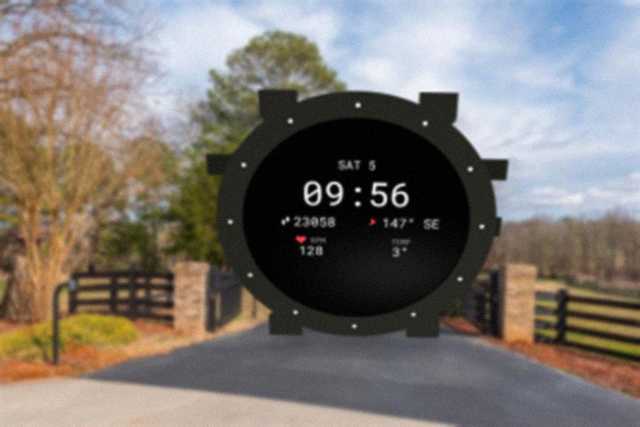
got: 9h56
